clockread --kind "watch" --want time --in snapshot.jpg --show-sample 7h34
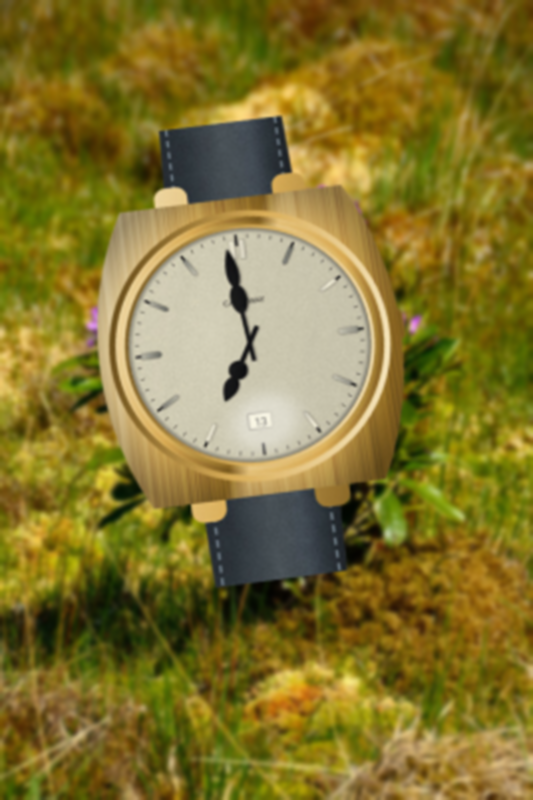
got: 6h59
